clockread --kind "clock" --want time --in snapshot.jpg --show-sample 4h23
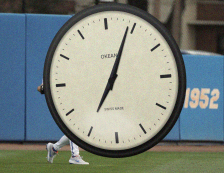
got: 7h04
